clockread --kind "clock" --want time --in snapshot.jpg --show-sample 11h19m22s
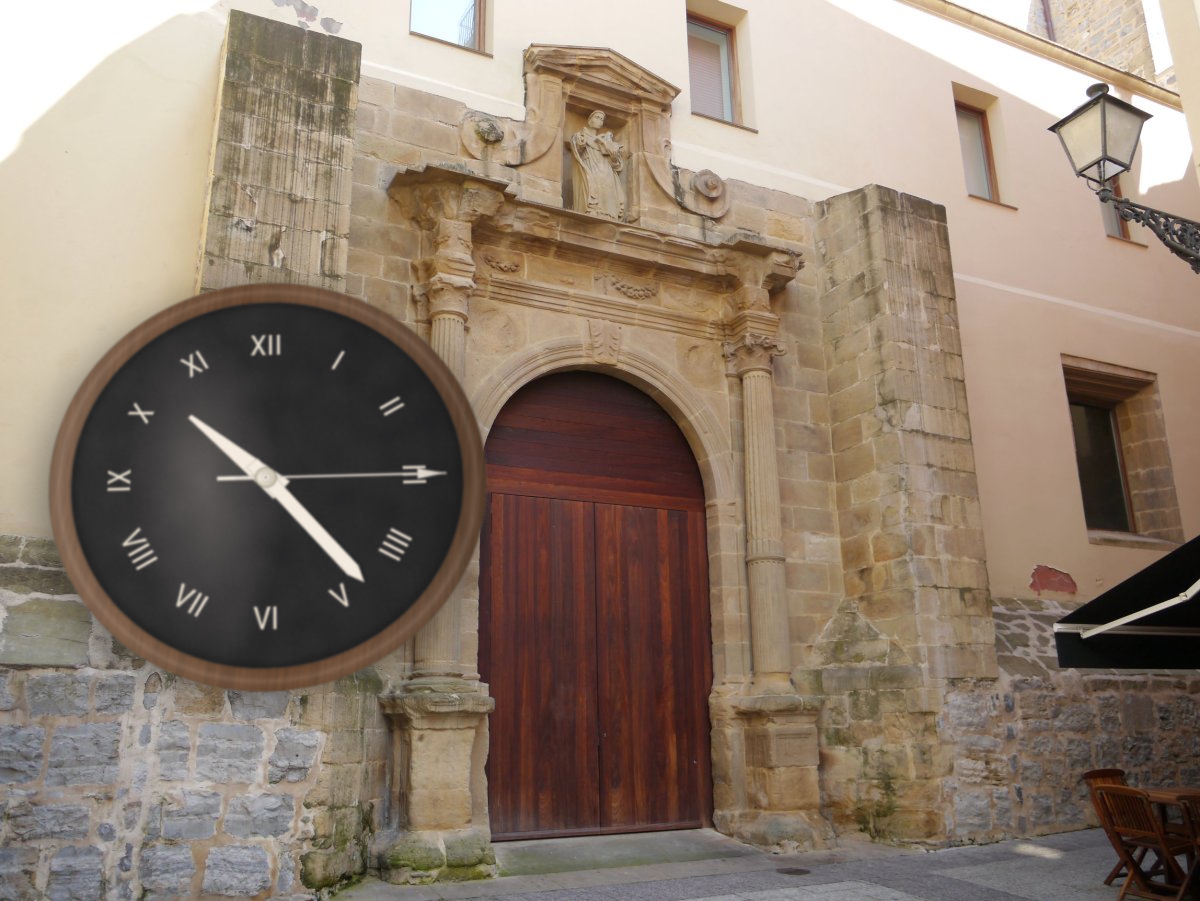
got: 10h23m15s
